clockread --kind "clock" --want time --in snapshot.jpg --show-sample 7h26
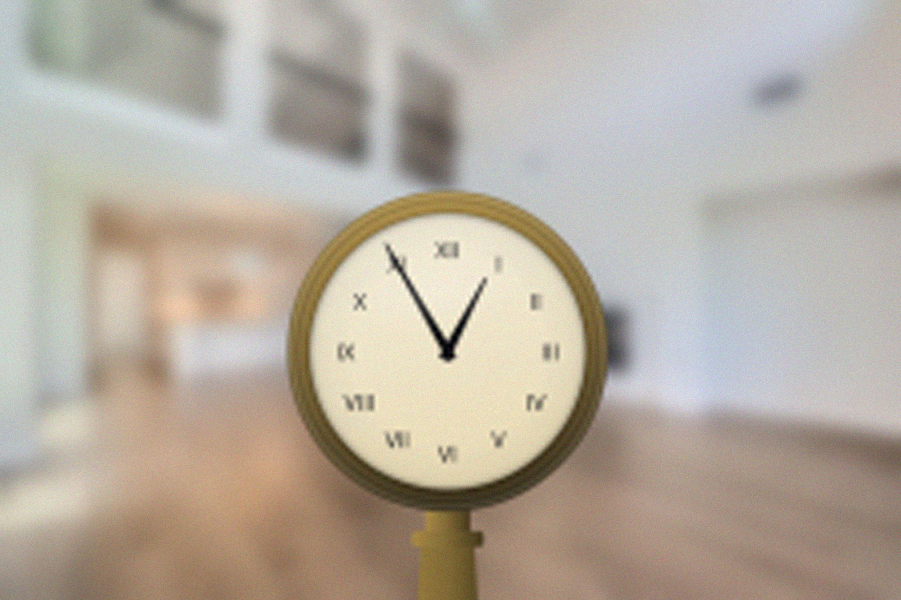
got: 12h55
